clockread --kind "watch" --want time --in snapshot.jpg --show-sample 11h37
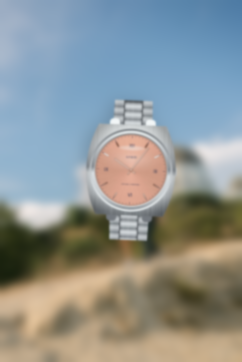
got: 10h06
